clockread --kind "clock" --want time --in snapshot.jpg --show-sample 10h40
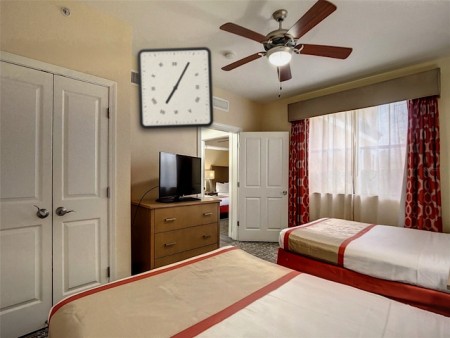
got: 7h05
